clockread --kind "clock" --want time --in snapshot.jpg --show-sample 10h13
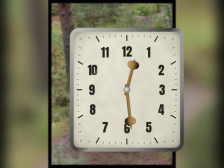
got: 12h29
